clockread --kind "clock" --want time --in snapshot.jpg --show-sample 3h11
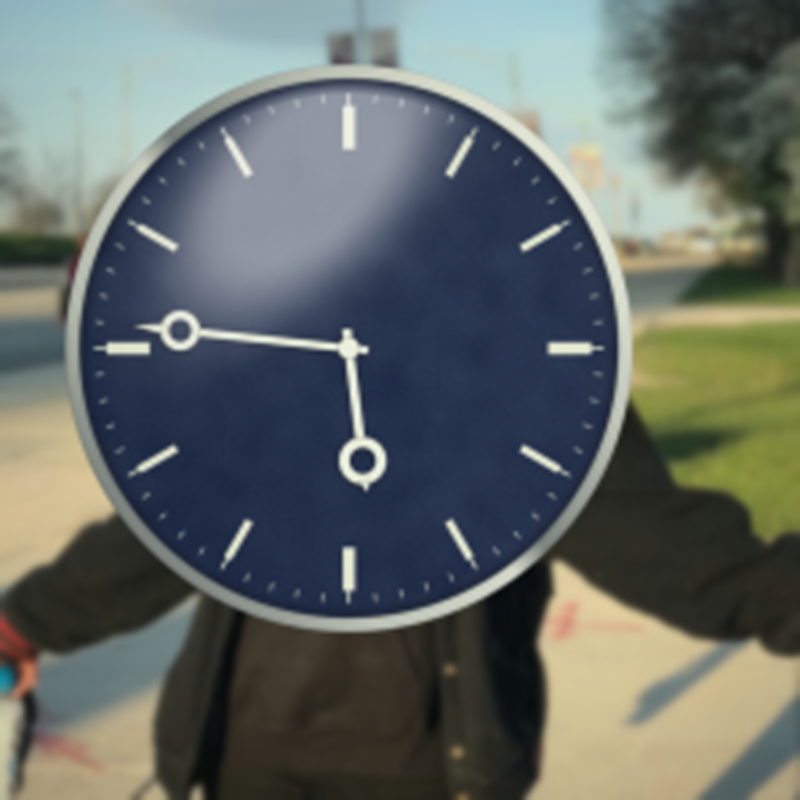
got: 5h46
